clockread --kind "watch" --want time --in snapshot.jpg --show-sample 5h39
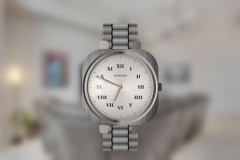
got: 6h49
